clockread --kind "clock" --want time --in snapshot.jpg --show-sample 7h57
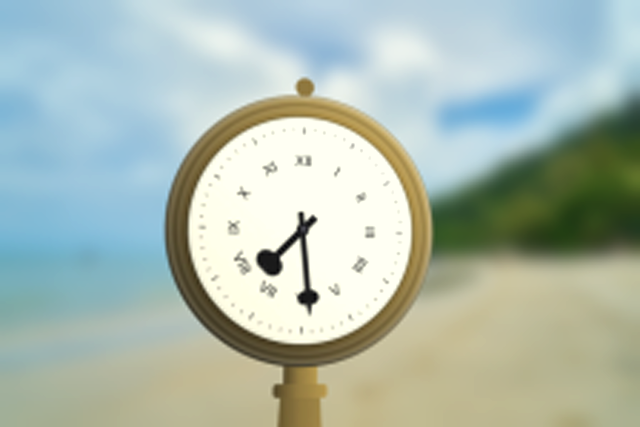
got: 7h29
